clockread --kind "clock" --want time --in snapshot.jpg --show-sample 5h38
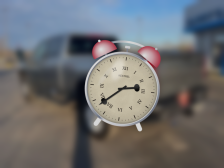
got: 2h38
